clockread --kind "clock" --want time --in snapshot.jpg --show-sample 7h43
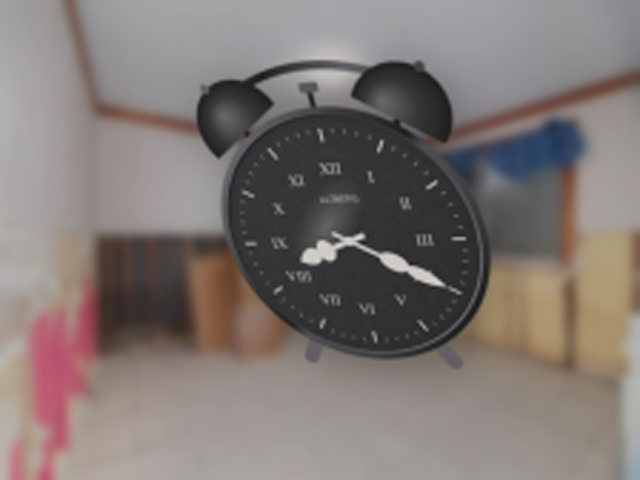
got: 8h20
